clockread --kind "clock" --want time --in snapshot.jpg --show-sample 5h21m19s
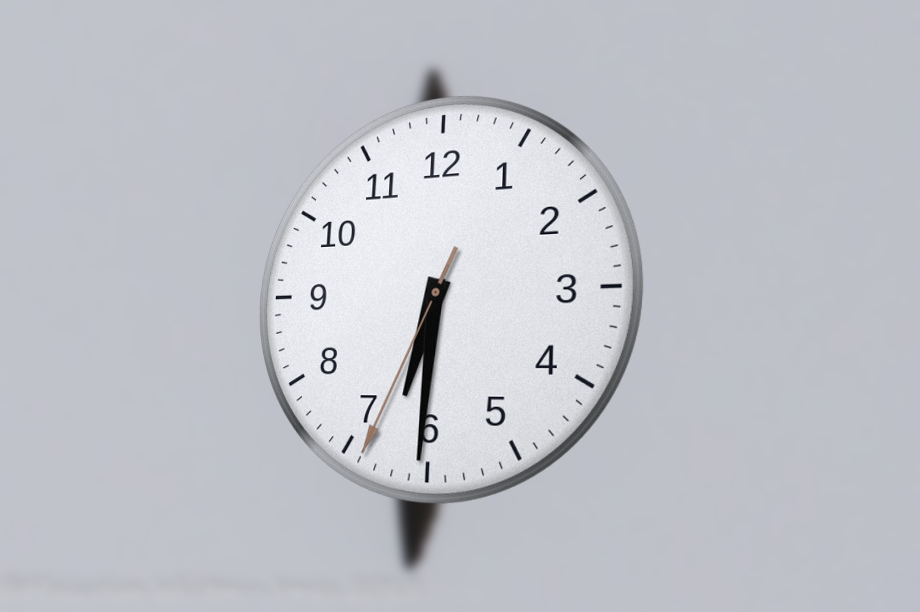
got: 6h30m34s
